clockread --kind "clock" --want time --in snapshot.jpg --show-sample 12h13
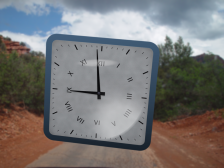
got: 8h59
